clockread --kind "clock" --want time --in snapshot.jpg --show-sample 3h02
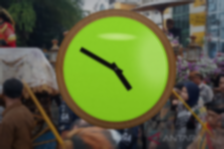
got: 4h50
